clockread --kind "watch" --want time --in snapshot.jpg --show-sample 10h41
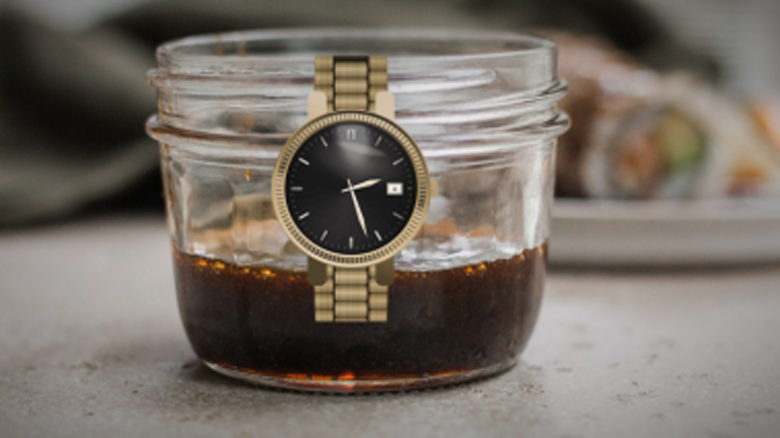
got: 2h27
